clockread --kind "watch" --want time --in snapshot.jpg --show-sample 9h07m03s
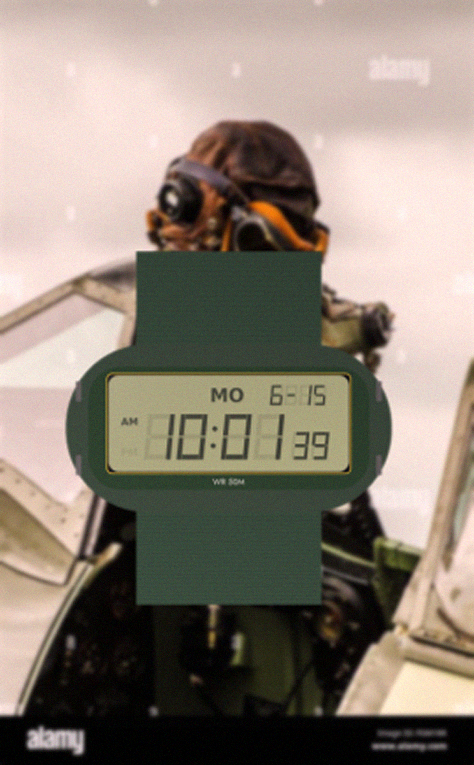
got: 10h01m39s
